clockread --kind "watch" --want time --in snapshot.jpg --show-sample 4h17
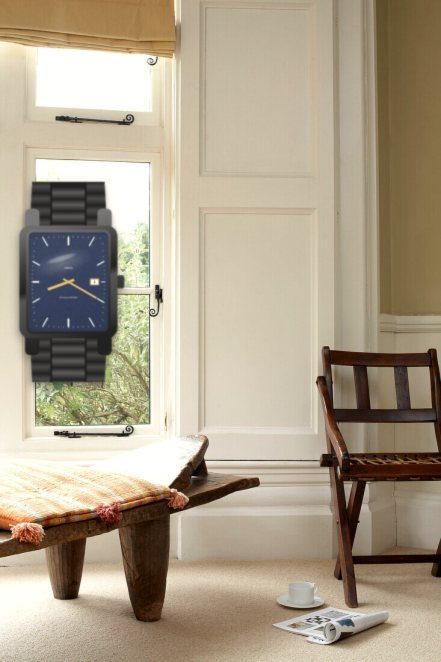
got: 8h20
